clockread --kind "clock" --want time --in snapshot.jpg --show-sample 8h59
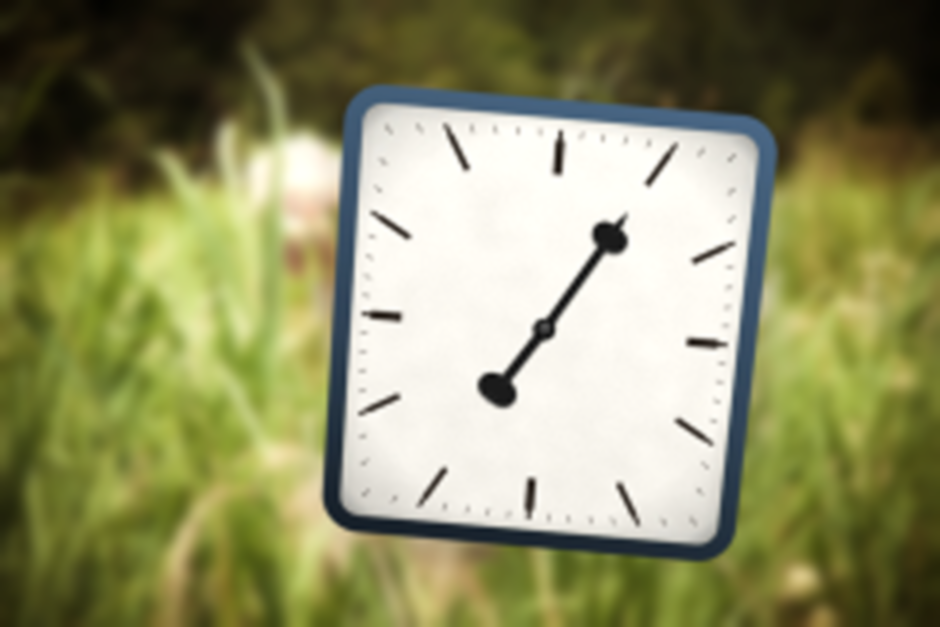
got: 7h05
